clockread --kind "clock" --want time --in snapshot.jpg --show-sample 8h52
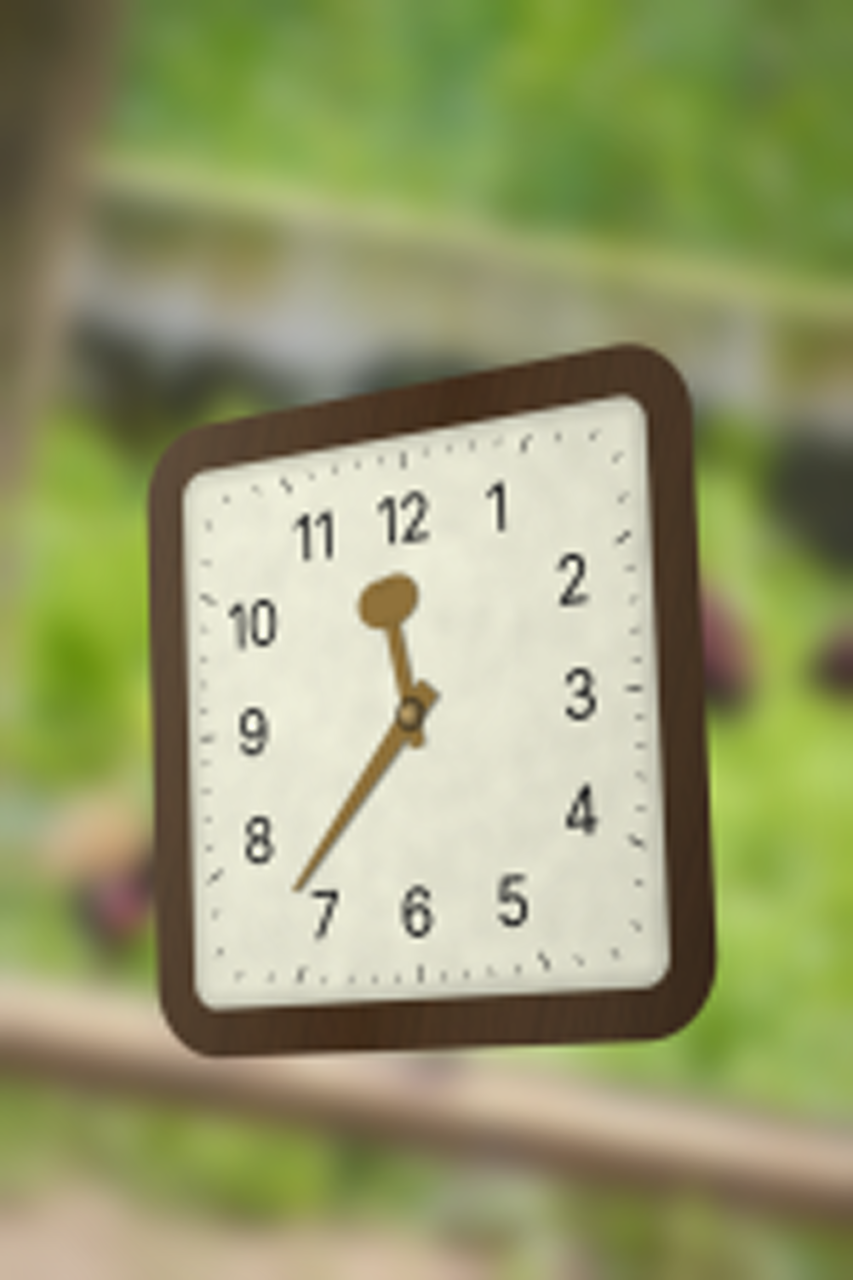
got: 11h37
